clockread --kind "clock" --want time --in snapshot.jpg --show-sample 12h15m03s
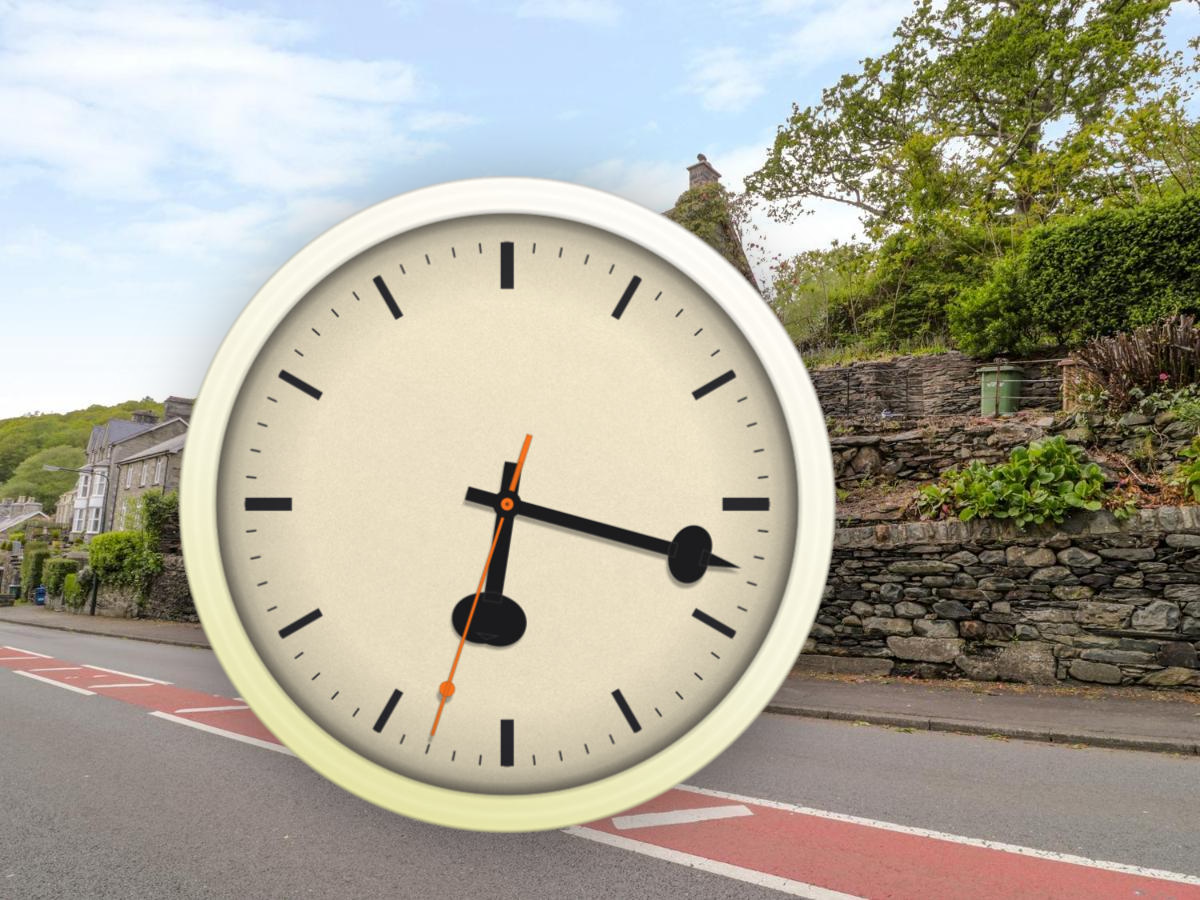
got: 6h17m33s
